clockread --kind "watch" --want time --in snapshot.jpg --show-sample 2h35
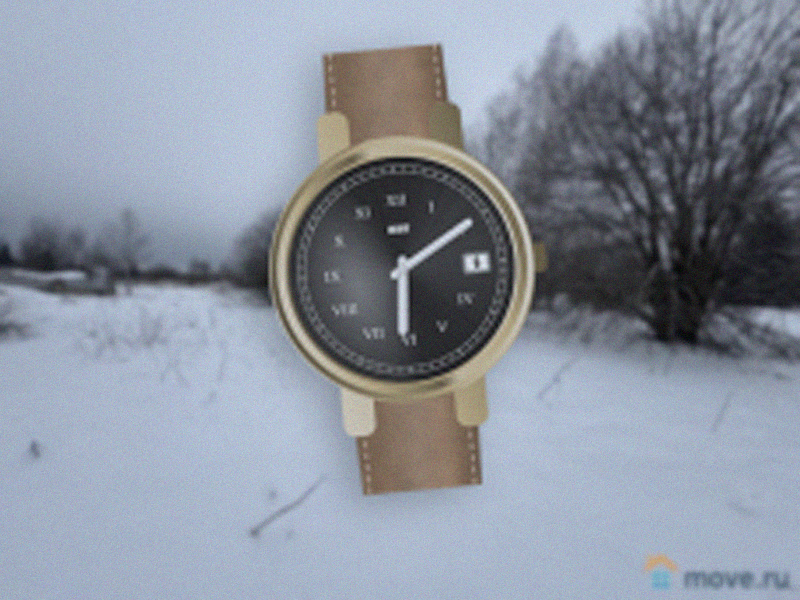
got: 6h10
